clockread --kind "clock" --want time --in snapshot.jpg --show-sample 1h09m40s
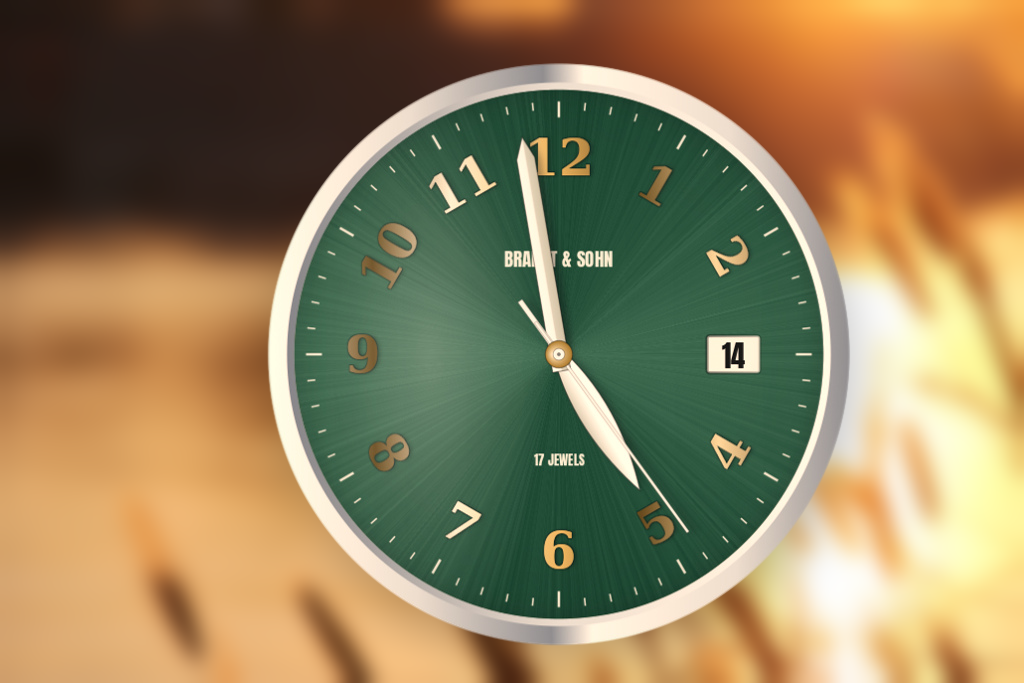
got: 4h58m24s
